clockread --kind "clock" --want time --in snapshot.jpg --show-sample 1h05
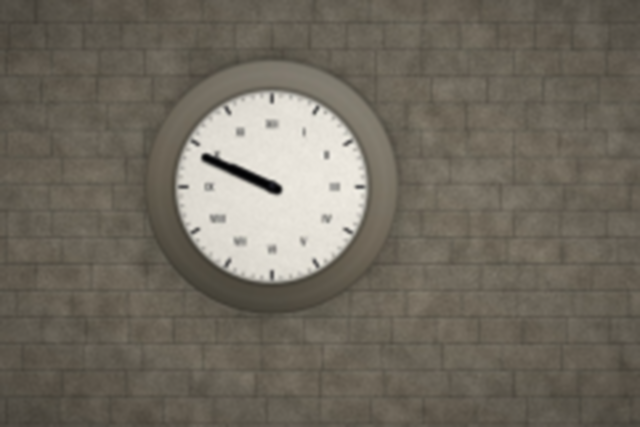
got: 9h49
